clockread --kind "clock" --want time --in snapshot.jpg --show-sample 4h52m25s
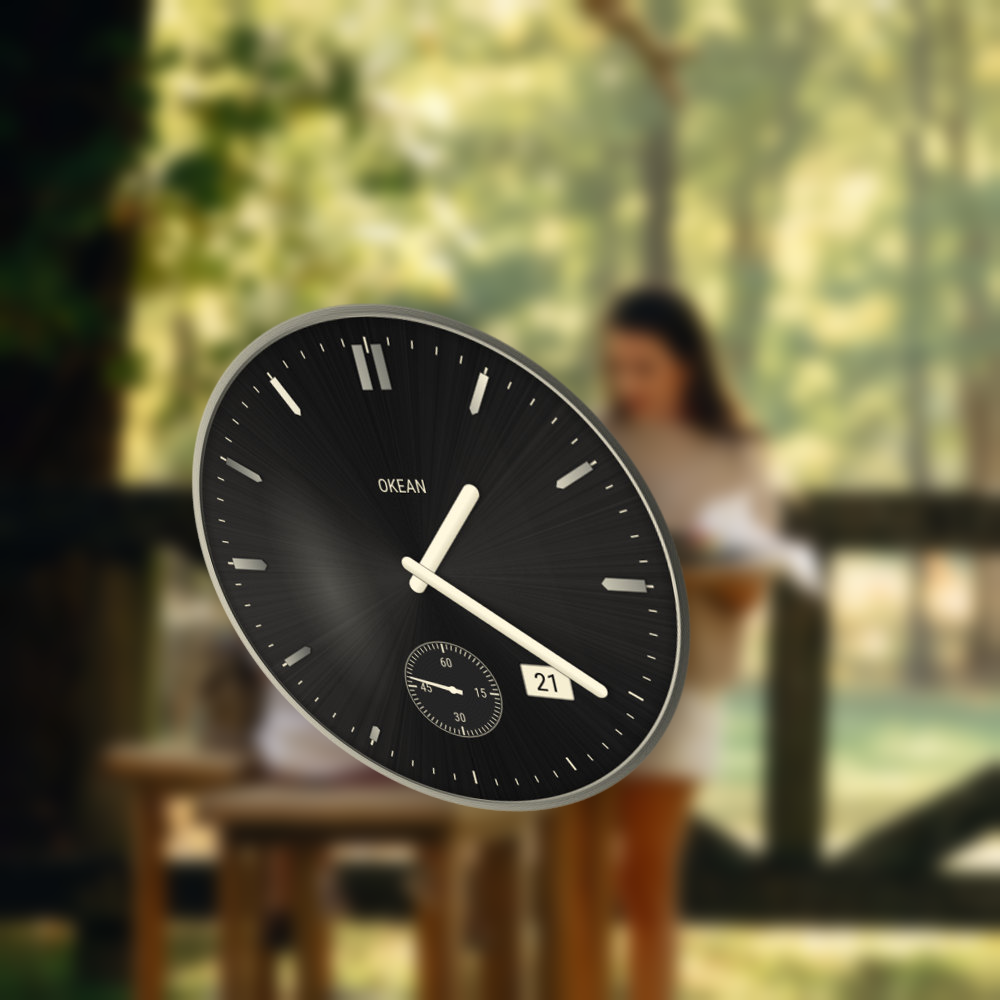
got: 1h20m47s
